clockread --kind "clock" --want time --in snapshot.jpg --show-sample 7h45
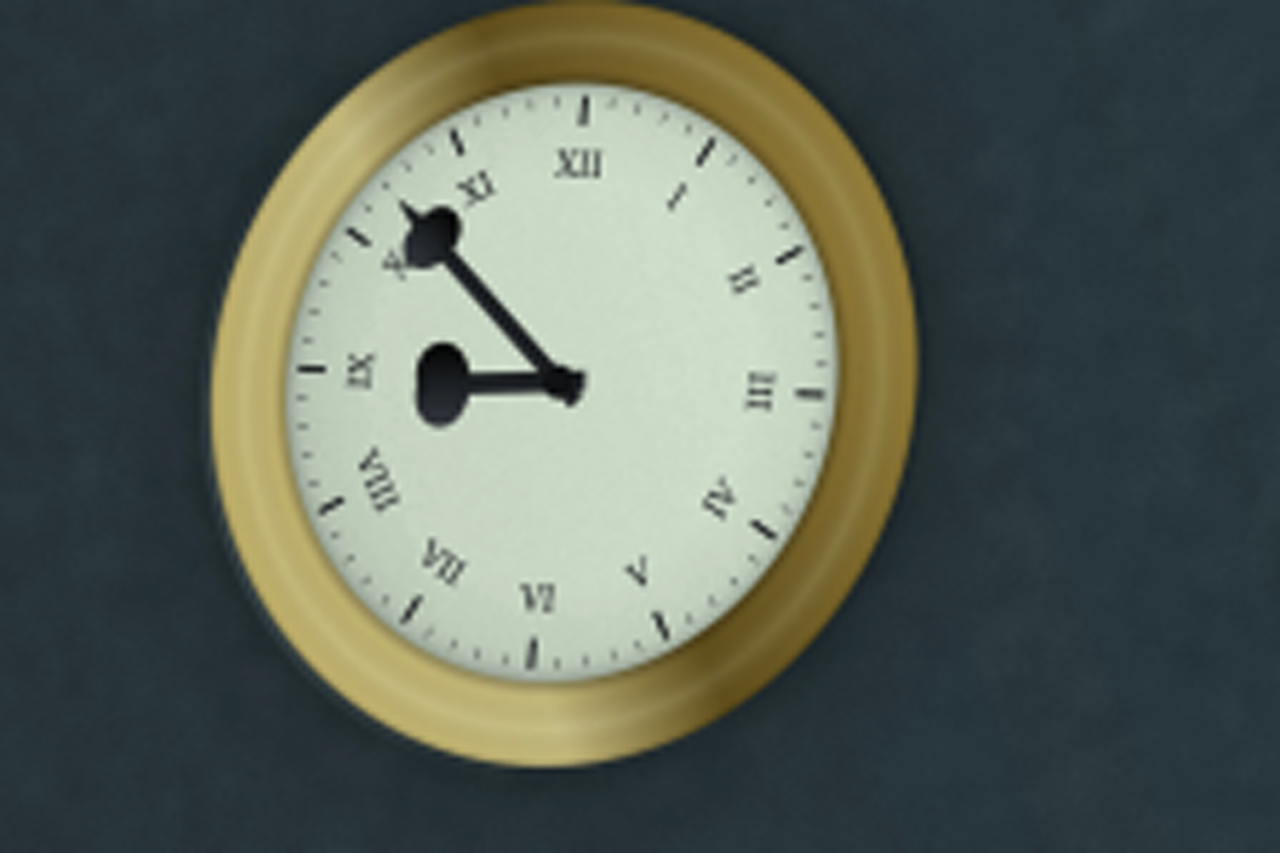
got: 8h52
